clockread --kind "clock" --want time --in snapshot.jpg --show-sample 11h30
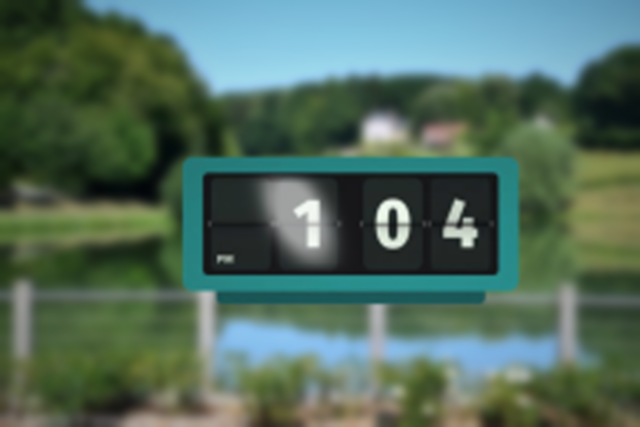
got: 1h04
